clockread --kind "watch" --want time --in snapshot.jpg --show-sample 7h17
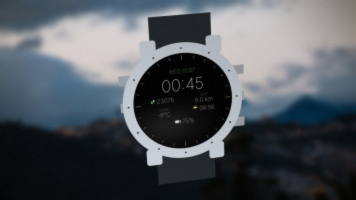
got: 0h45
